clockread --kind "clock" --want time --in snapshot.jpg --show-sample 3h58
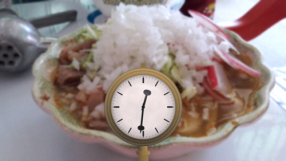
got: 12h31
